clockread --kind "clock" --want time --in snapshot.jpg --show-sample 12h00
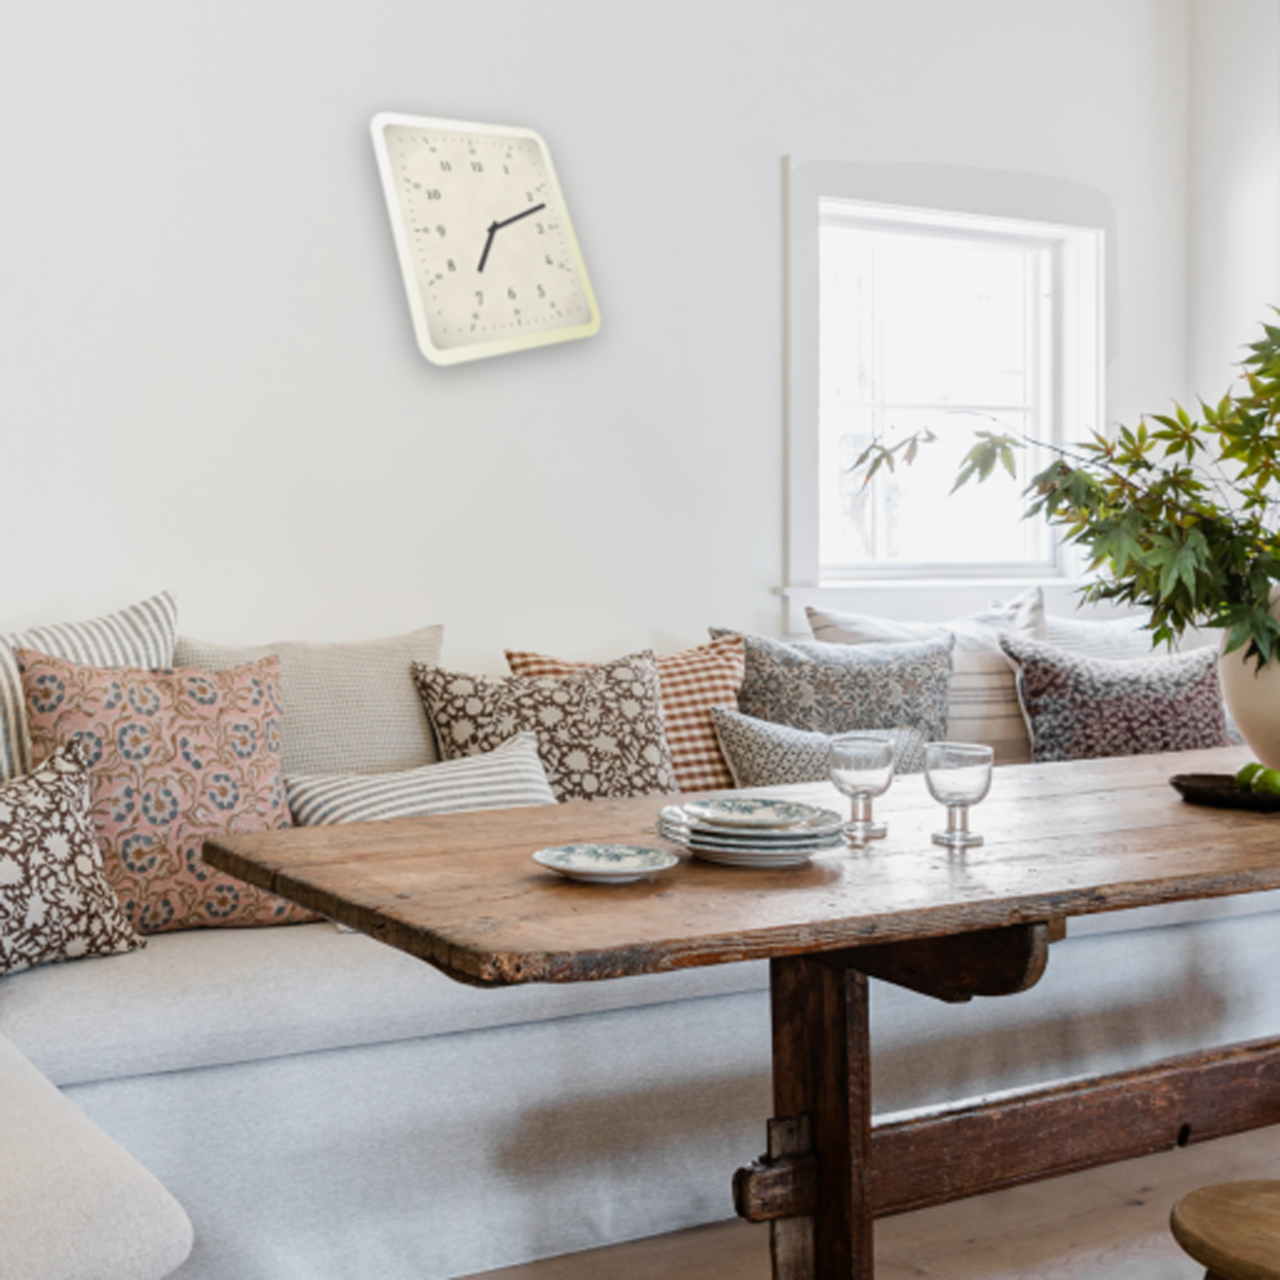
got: 7h12
